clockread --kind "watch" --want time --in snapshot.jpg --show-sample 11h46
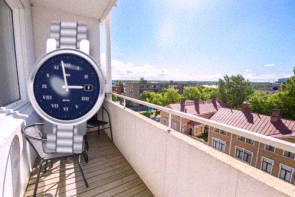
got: 2h58
